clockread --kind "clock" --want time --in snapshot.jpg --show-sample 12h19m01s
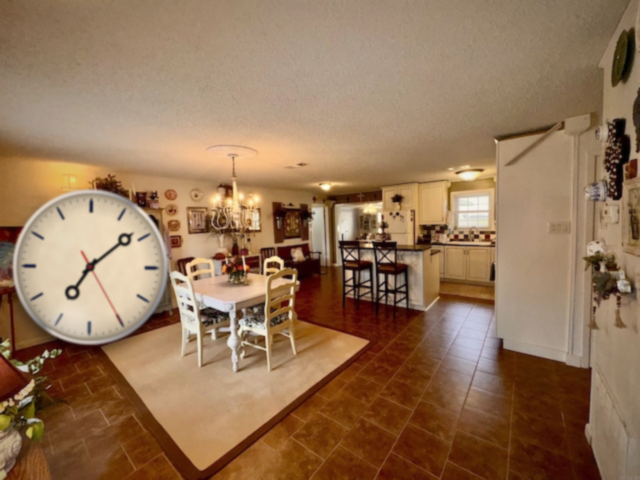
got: 7h08m25s
